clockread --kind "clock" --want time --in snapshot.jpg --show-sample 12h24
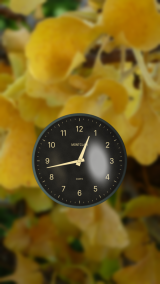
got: 12h43
